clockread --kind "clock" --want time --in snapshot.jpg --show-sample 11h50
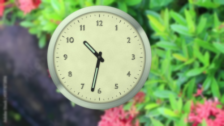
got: 10h32
